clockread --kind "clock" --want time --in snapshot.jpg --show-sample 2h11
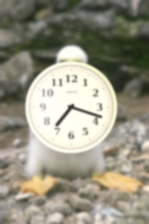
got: 7h18
